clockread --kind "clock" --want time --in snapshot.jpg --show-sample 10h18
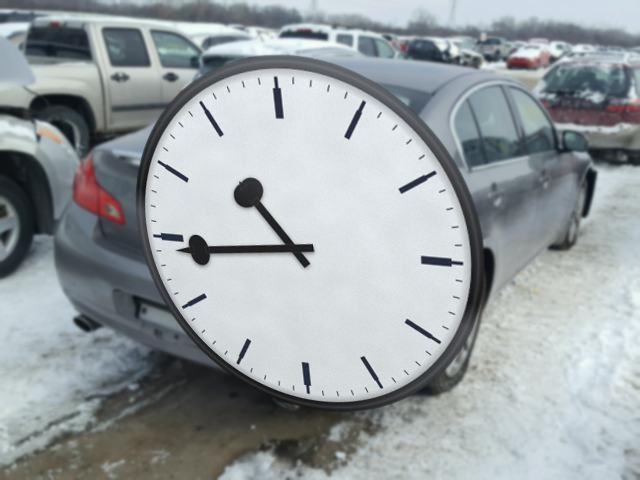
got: 10h44
